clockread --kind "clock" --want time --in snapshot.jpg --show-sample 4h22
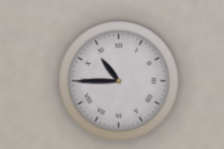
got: 10h45
